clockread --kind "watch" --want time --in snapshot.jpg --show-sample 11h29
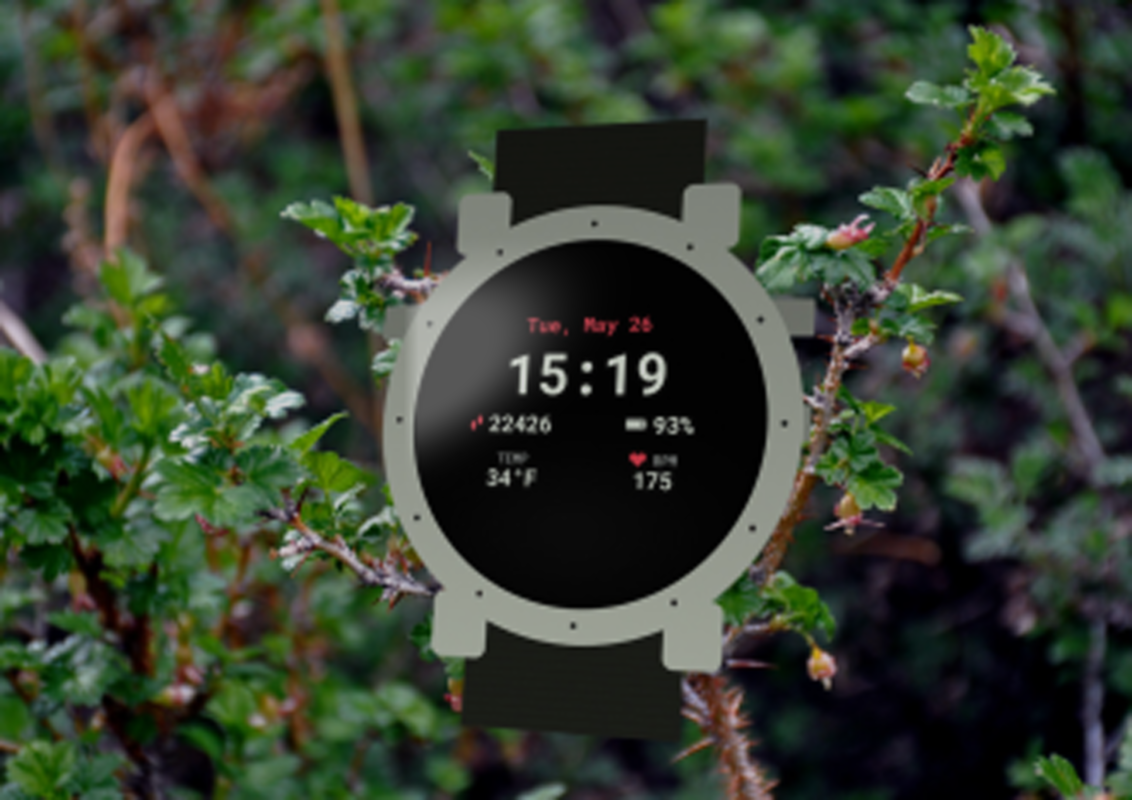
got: 15h19
